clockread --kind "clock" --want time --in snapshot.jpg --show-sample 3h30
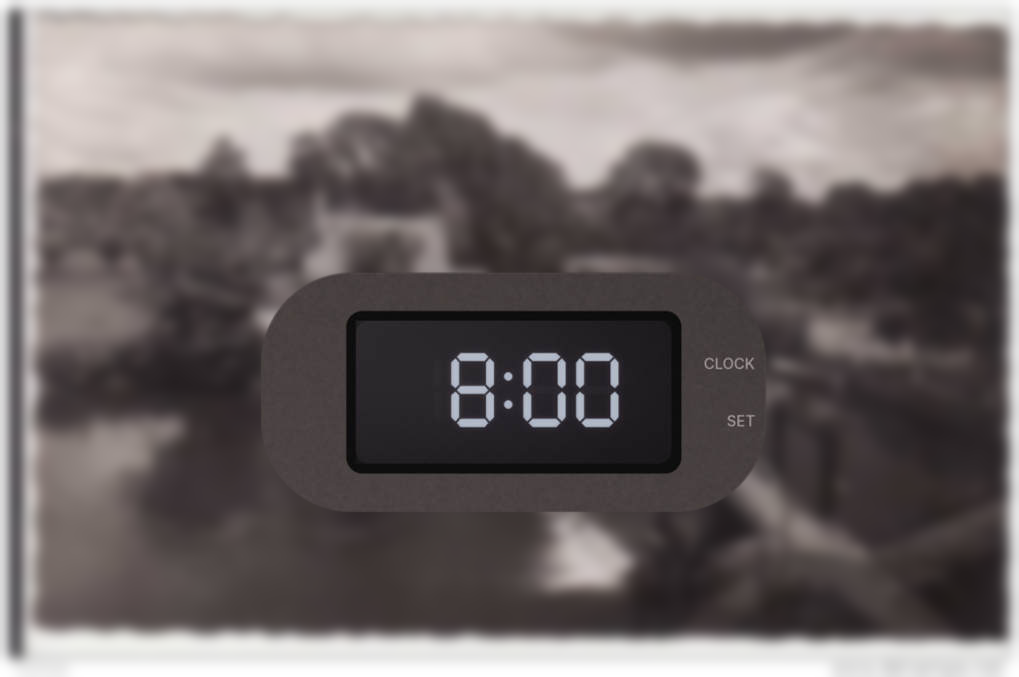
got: 8h00
